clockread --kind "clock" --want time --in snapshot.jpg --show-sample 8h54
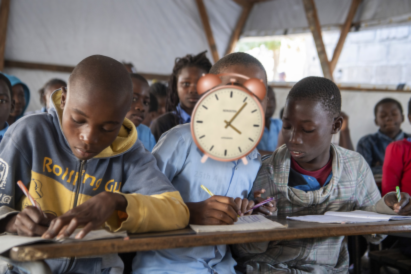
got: 4h06
